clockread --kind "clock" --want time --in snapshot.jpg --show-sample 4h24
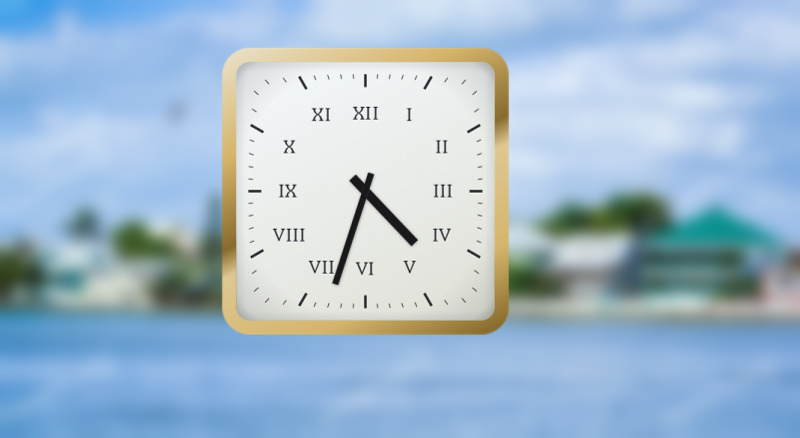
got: 4h33
